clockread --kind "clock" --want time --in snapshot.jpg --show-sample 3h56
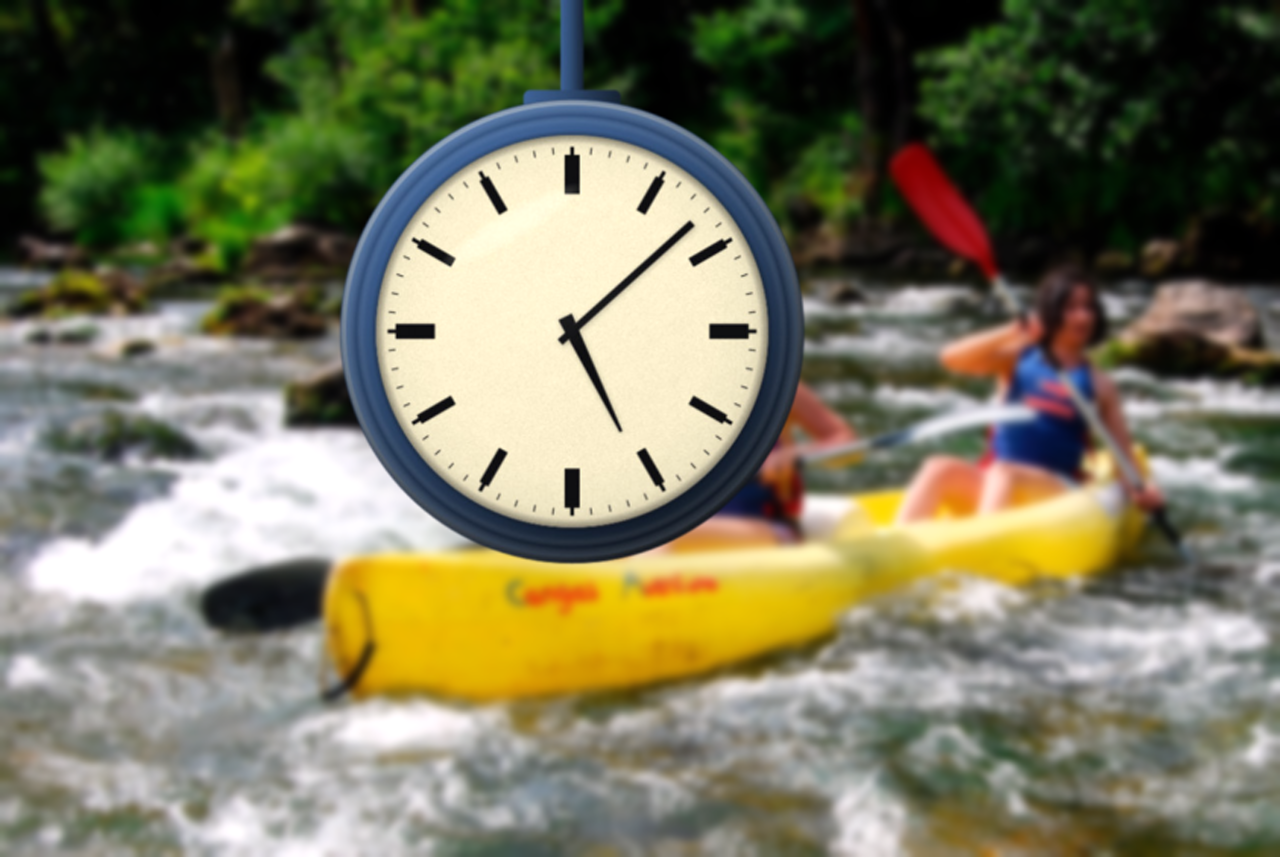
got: 5h08
